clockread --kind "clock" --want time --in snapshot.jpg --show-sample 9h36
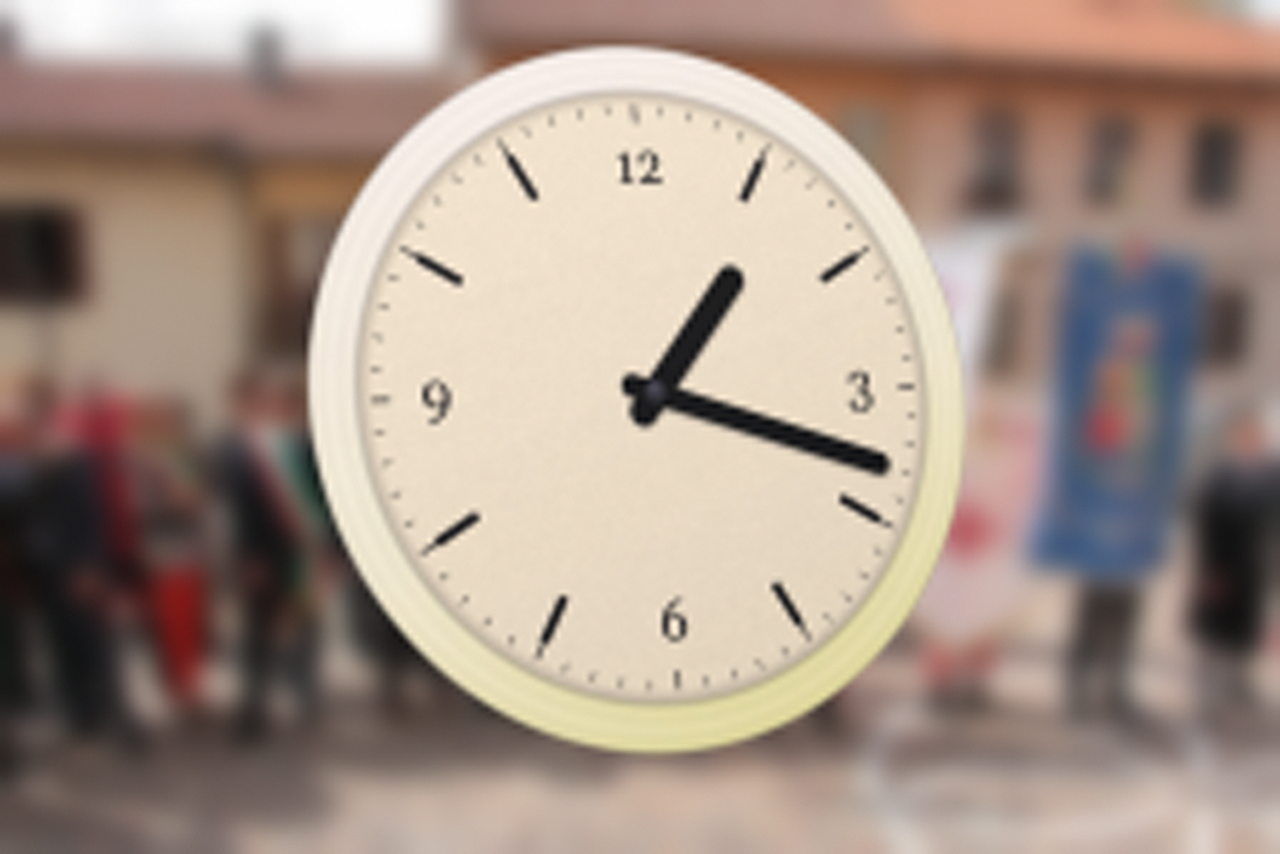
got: 1h18
